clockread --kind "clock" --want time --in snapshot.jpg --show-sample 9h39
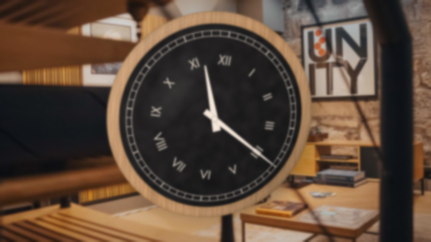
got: 11h20
